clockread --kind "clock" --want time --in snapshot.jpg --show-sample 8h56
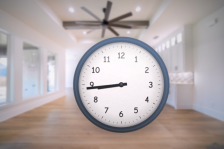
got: 8h44
